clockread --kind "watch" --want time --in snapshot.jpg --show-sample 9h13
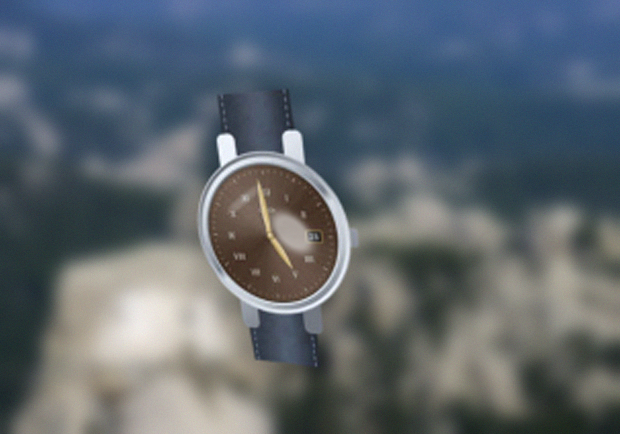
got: 4h59
